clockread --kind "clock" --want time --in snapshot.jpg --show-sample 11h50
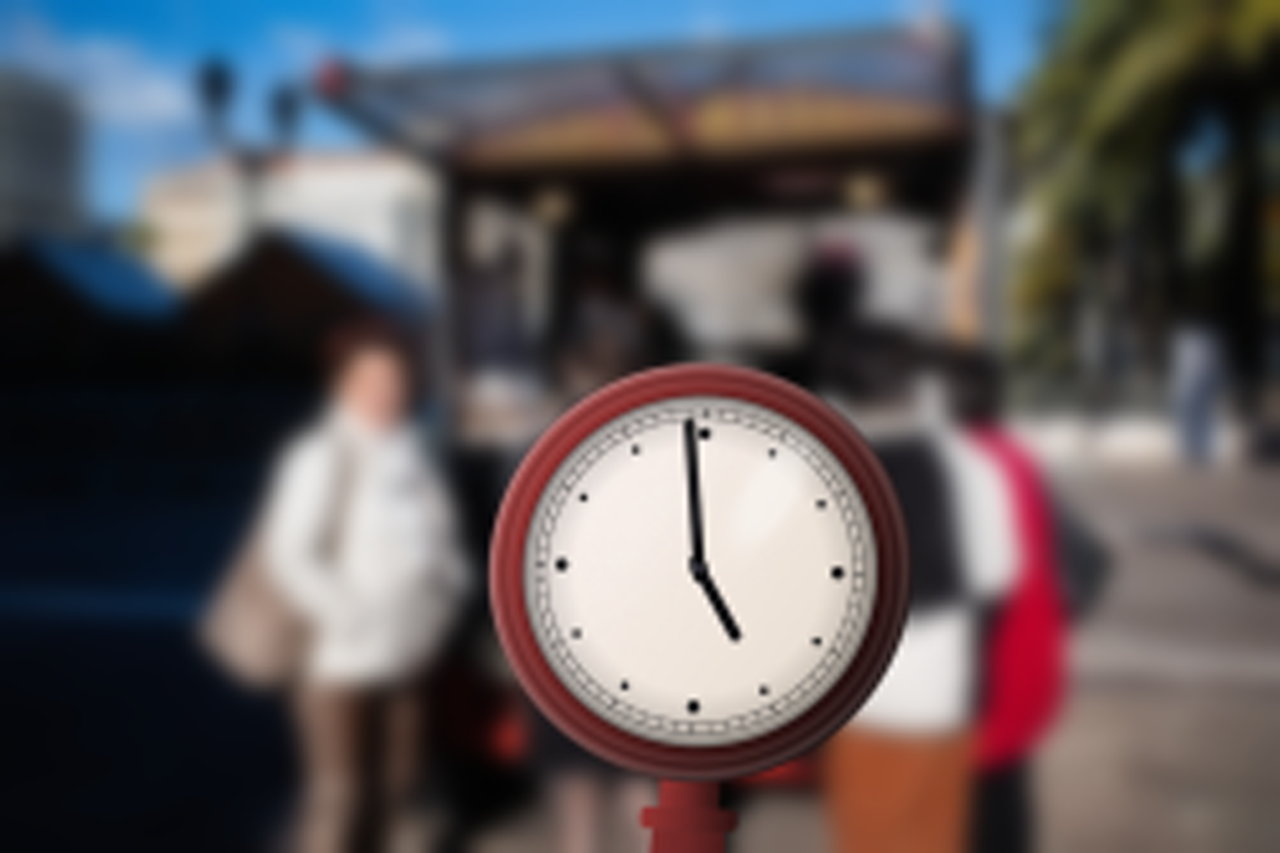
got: 4h59
